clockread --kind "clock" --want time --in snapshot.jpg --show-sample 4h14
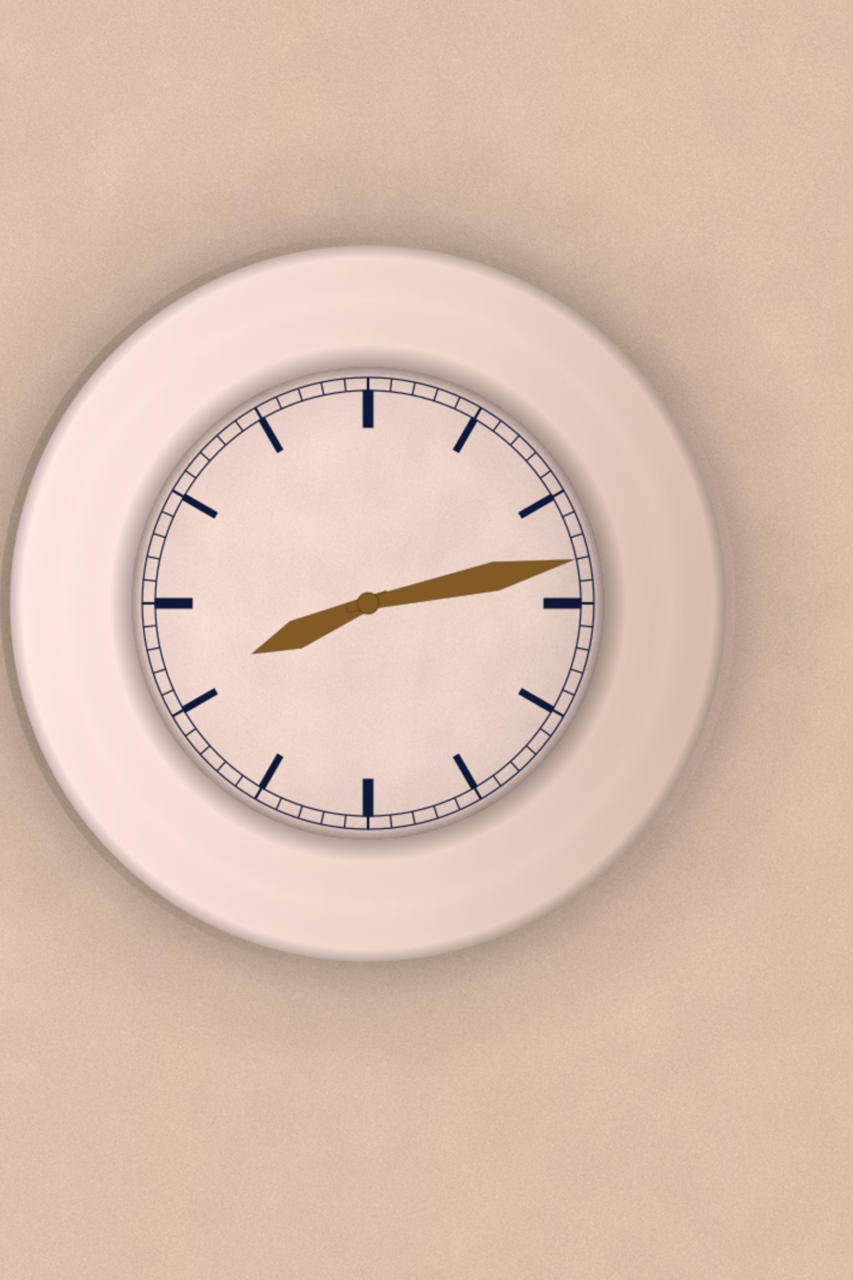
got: 8h13
